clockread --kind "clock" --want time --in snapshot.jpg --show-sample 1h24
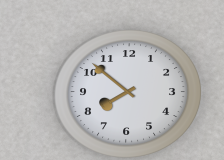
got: 7h52
